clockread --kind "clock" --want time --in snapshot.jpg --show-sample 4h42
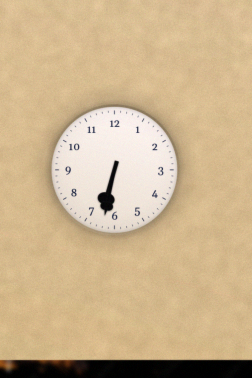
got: 6h32
